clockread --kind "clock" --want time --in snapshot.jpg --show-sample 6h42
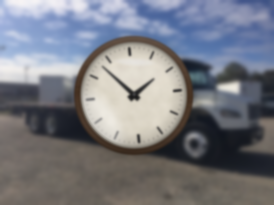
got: 1h53
